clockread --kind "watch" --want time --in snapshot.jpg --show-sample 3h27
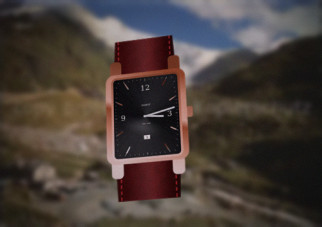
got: 3h13
